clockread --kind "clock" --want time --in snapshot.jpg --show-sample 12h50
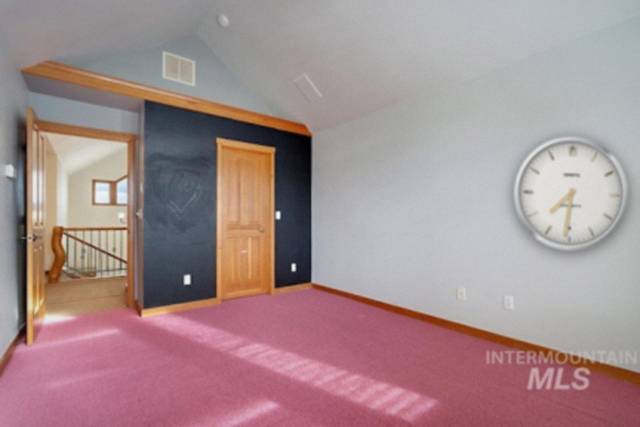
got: 7h31
